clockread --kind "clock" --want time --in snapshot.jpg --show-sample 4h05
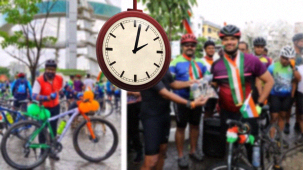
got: 2h02
